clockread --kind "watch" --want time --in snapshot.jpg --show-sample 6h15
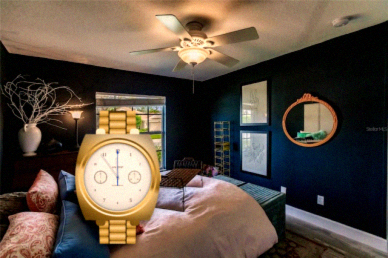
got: 11h54
